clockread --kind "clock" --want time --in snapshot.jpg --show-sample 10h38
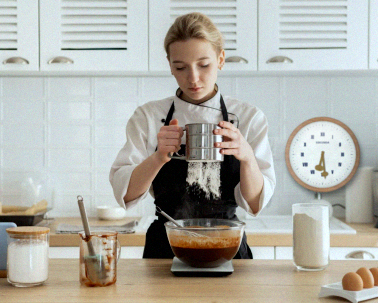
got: 6h29
